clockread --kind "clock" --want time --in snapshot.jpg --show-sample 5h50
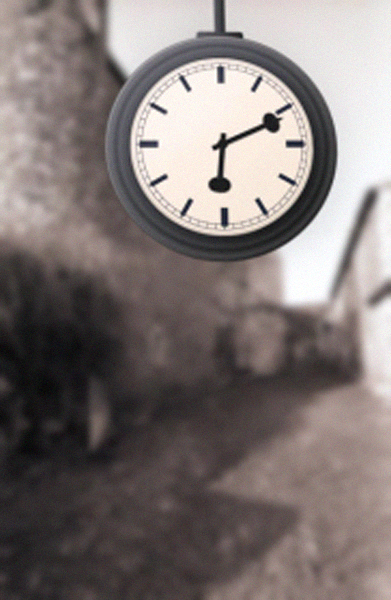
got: 6h11
